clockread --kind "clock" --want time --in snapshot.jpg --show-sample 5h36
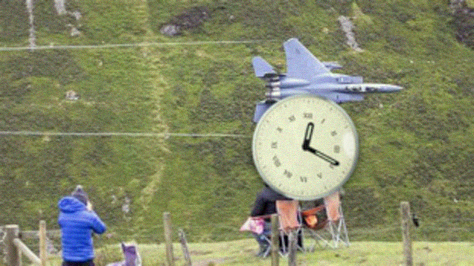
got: 12h19
